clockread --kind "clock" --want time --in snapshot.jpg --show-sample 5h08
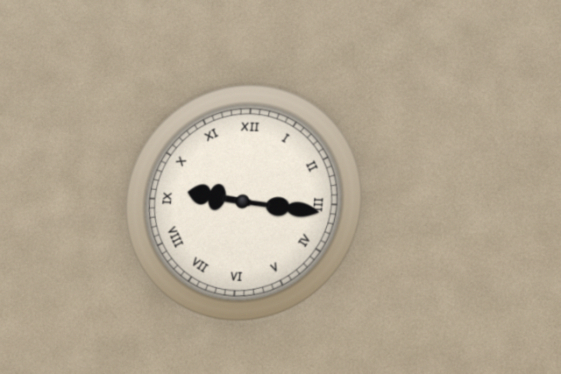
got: 9h16
